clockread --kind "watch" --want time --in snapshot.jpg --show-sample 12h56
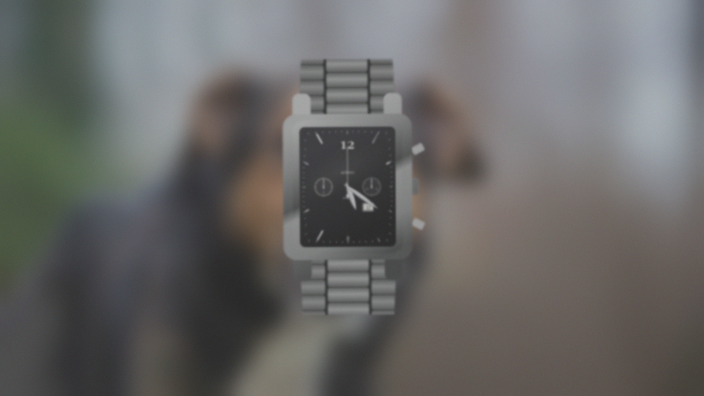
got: 5h21
